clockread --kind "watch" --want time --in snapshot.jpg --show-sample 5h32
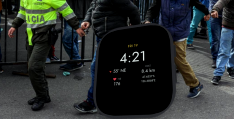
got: 4h21
